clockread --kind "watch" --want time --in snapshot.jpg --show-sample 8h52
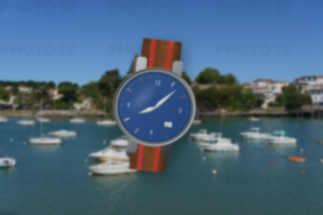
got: 8h07
